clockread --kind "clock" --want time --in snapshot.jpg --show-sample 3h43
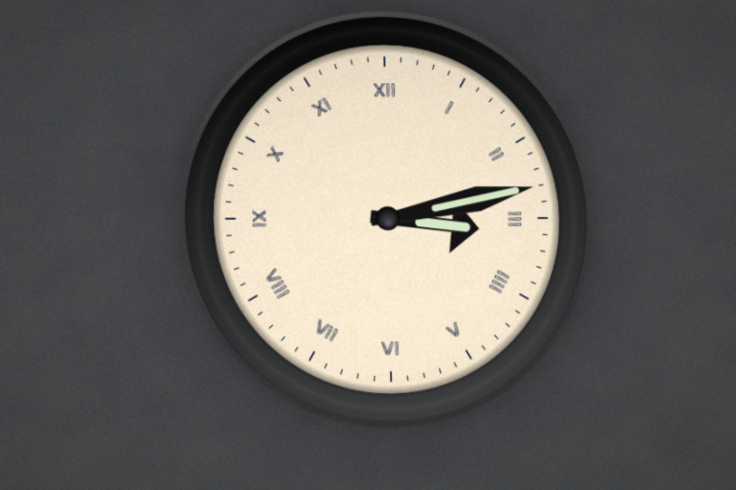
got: 3h13
